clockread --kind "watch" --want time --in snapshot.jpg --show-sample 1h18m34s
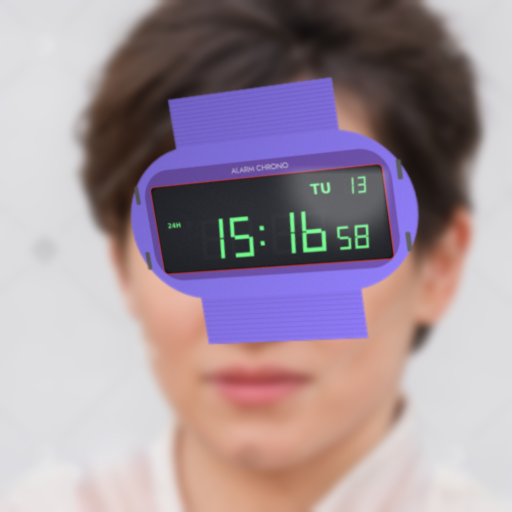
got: 15h16m58s
